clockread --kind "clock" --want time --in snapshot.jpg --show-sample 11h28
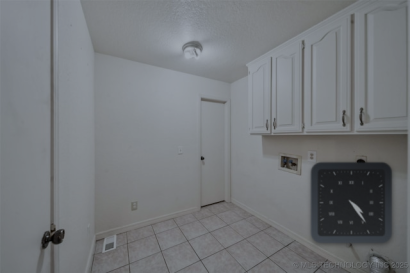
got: 4h24
